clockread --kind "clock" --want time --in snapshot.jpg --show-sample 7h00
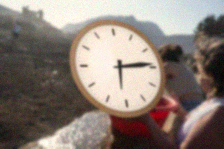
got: 6h14
